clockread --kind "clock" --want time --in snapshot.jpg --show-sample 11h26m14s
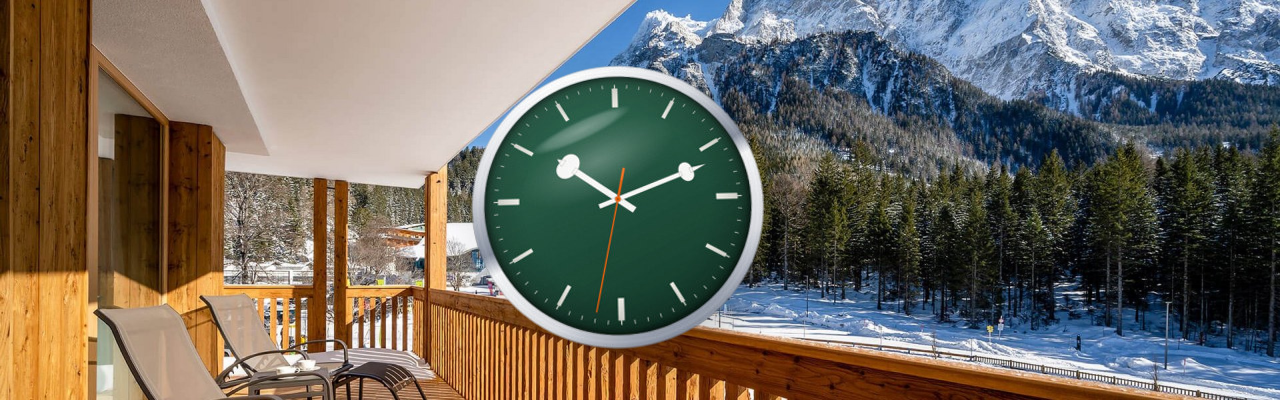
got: 10h11m32s
